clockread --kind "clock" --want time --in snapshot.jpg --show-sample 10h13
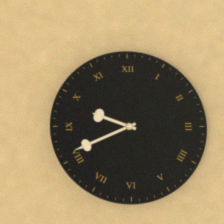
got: 9h41
